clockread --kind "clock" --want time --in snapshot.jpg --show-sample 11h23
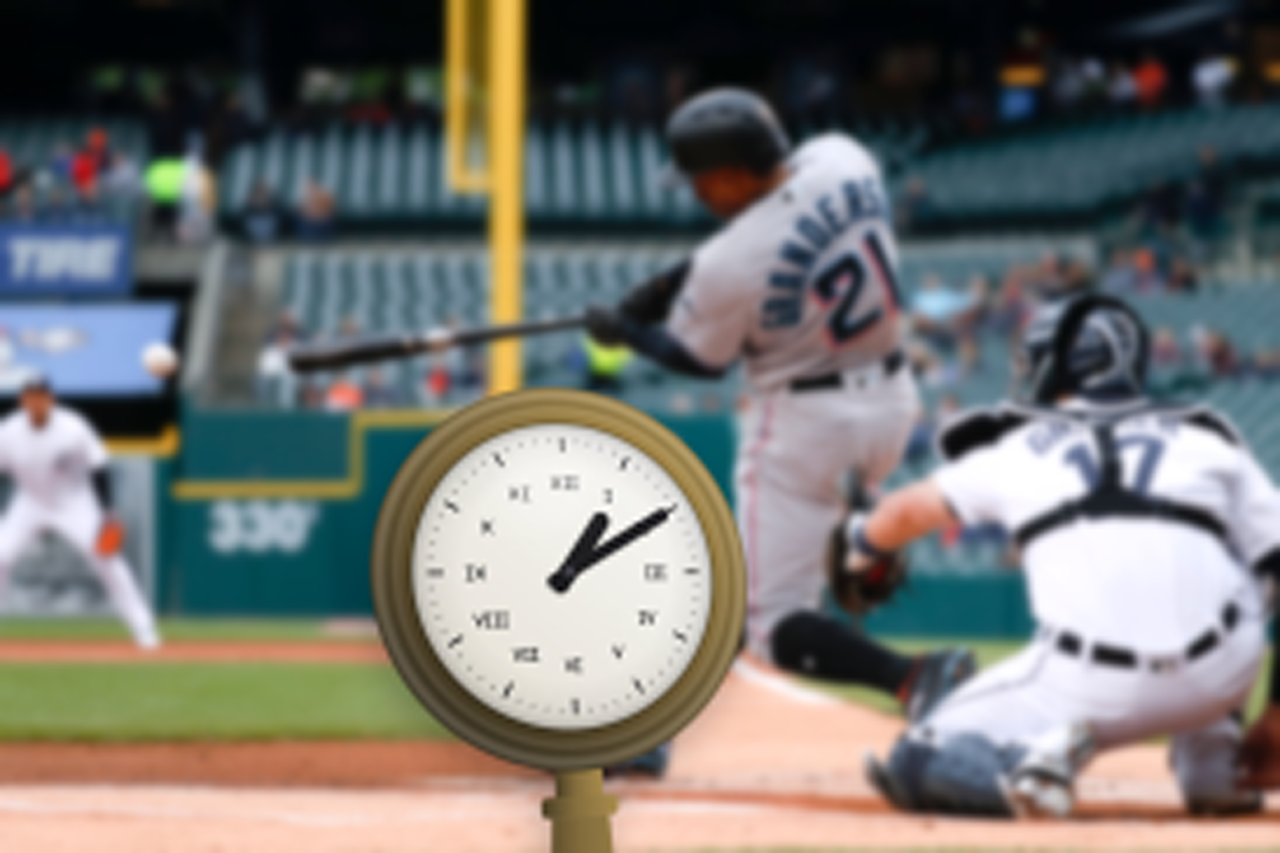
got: 1h10
